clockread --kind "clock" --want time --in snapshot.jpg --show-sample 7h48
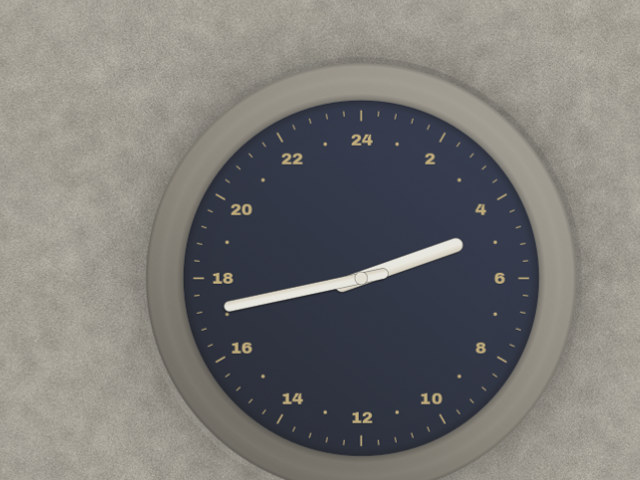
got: 4h43
